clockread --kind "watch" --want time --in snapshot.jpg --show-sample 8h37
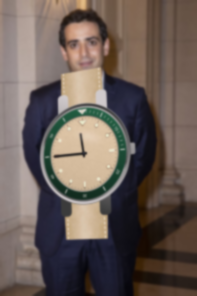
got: 11h45
